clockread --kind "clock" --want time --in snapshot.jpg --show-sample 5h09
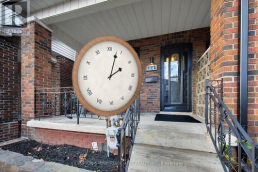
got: 2h03
